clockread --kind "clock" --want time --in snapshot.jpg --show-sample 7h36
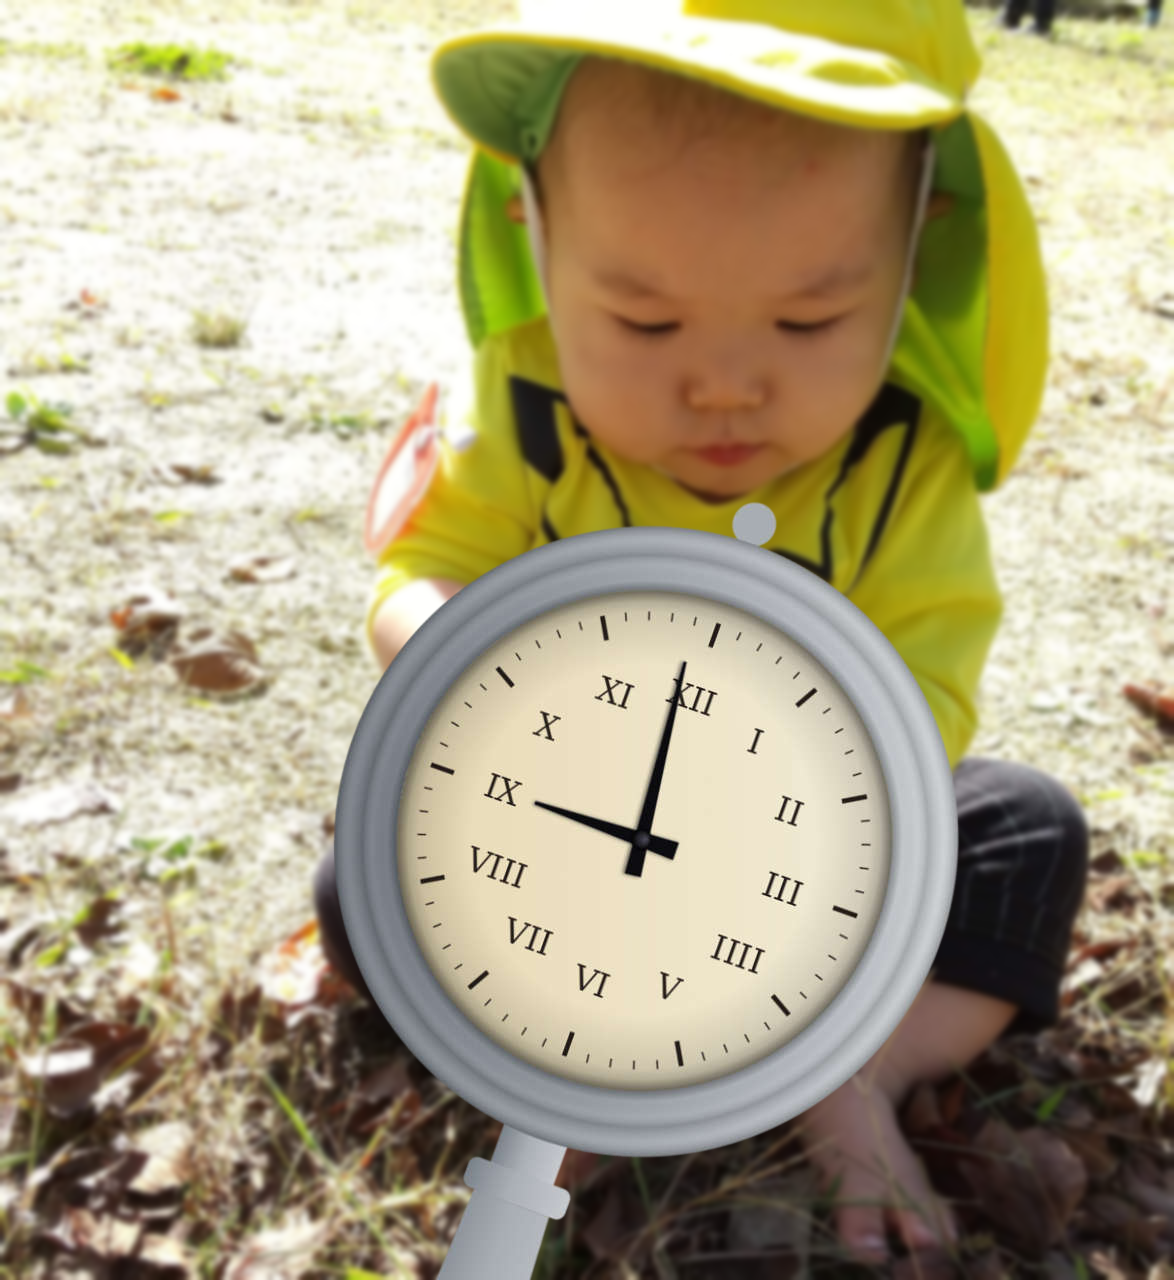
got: 8h59
